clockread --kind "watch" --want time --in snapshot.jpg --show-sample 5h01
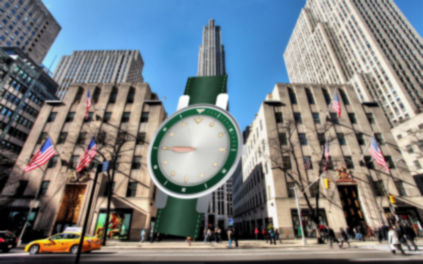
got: 8h45
